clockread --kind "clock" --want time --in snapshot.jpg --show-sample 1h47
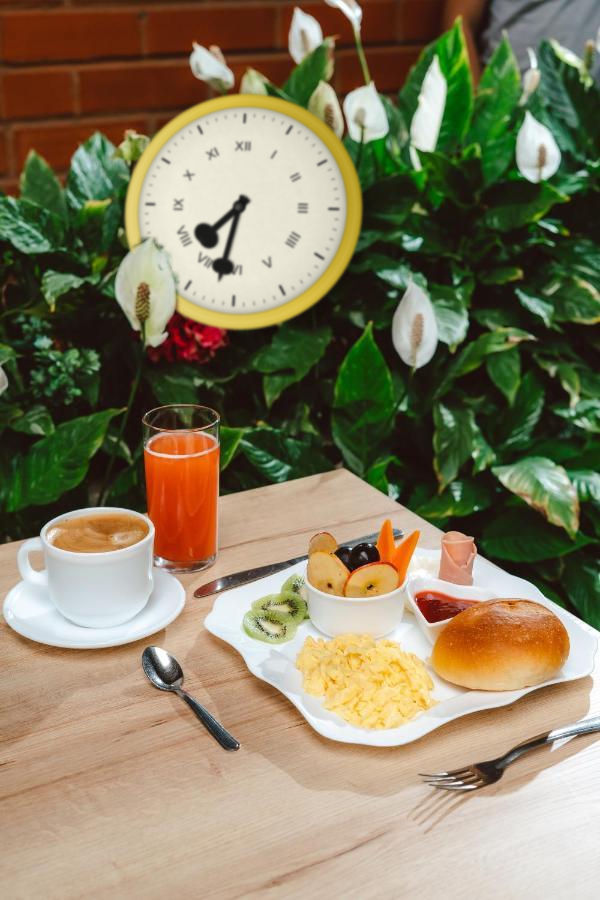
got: 7h32
